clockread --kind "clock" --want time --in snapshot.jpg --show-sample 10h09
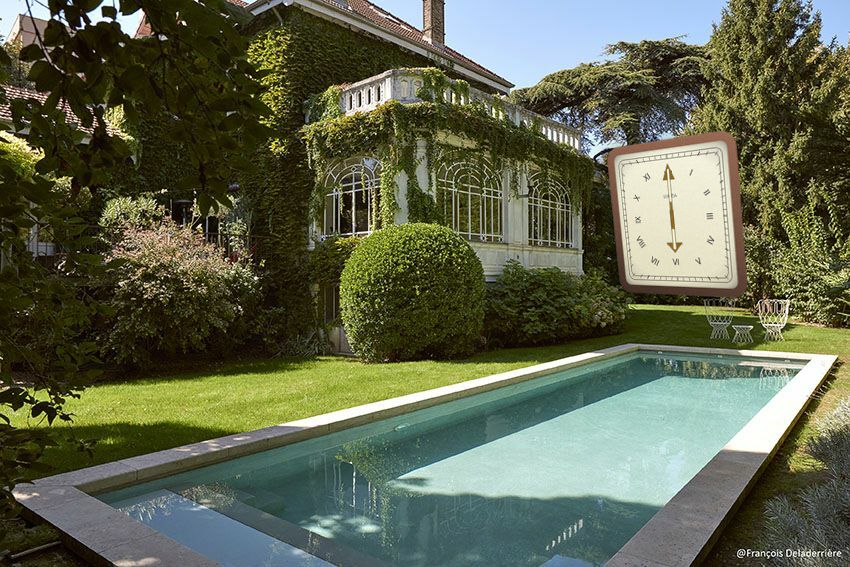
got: 6h00
